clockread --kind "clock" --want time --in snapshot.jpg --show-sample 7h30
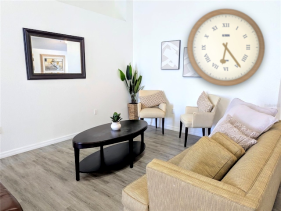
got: 6h24
